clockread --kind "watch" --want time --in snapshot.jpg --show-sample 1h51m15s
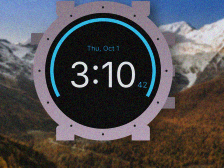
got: 3h10m42s
